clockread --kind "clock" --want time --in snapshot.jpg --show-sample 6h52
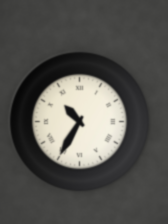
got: 10h35
